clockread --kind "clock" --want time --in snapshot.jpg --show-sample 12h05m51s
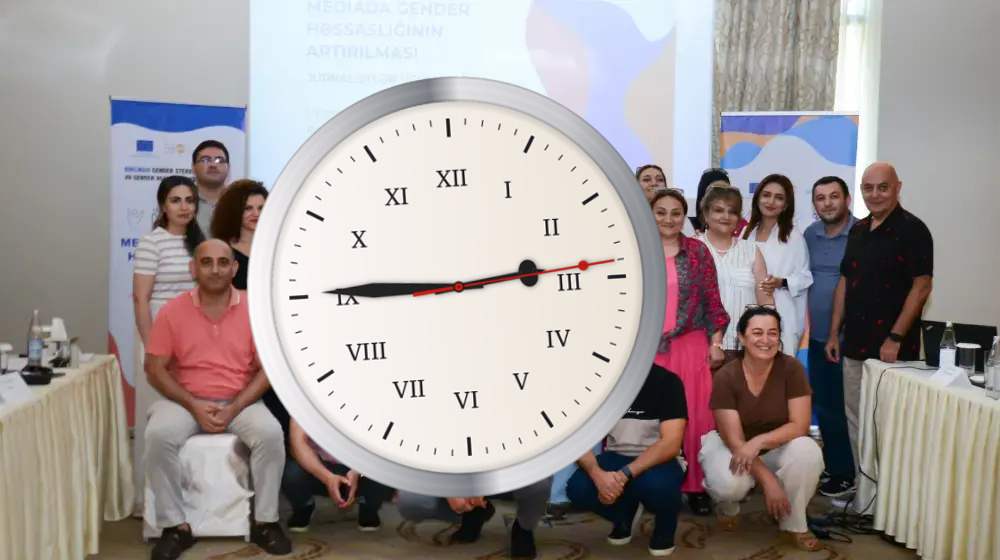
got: 2h45m14s
